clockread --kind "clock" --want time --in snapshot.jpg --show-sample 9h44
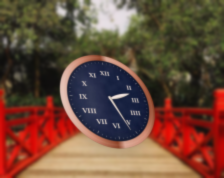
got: 2h26
